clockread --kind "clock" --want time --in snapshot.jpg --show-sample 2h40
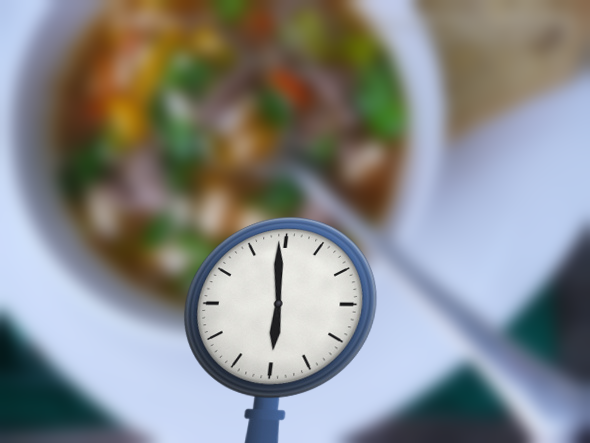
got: 5h59
